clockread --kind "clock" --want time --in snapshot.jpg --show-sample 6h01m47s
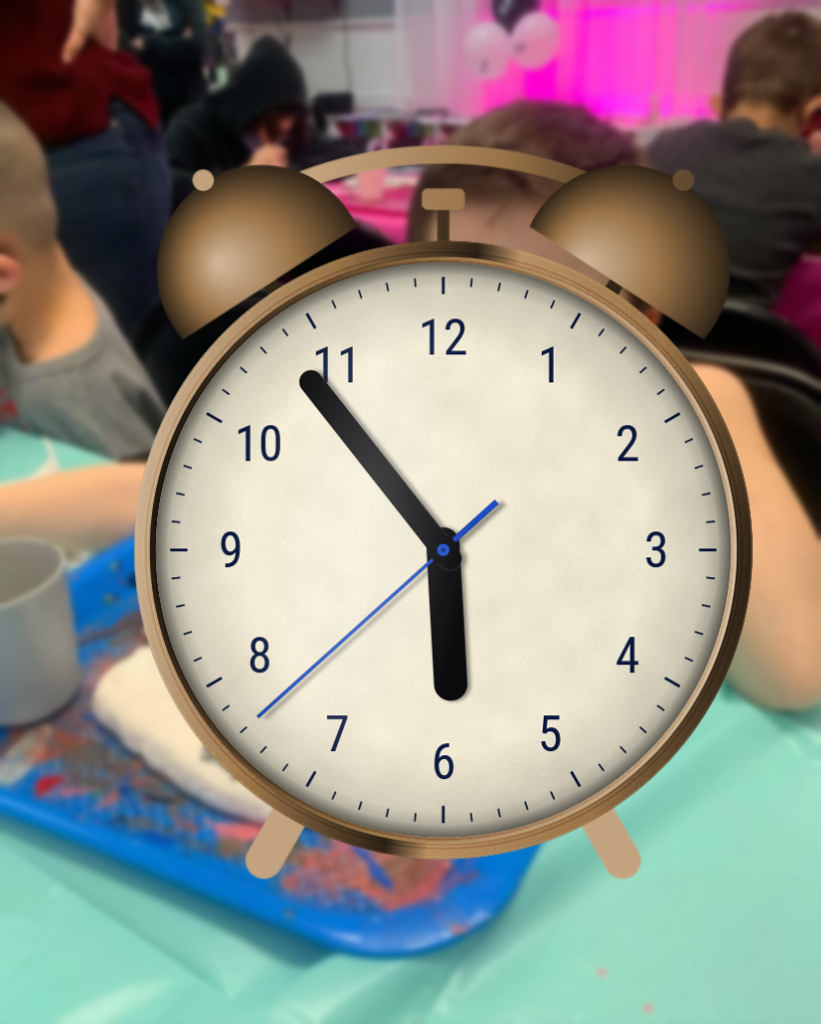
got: 5h53m38s
